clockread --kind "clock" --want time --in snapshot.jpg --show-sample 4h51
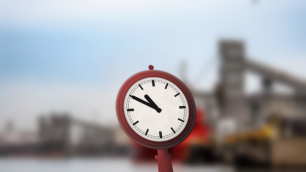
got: 10h50
